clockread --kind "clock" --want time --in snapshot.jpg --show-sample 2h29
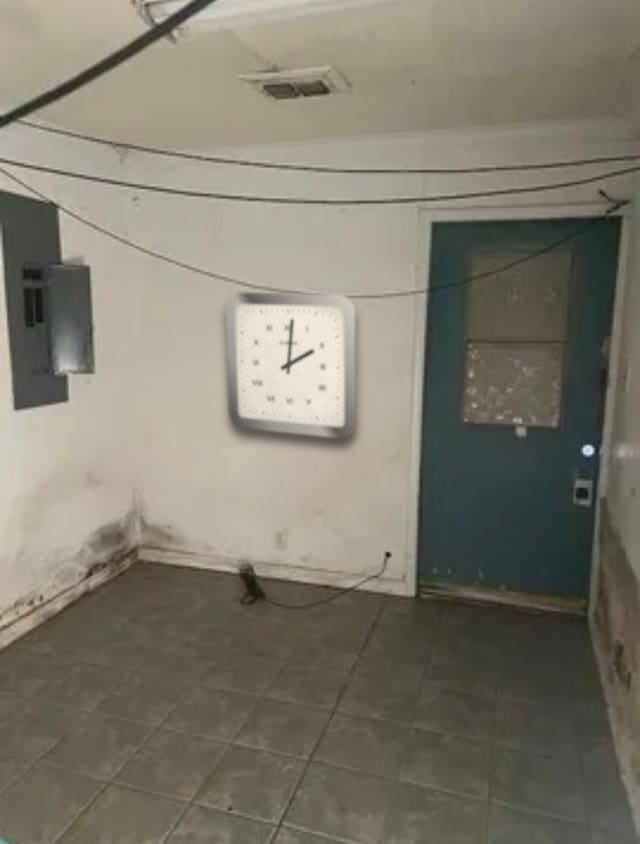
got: 2h01
